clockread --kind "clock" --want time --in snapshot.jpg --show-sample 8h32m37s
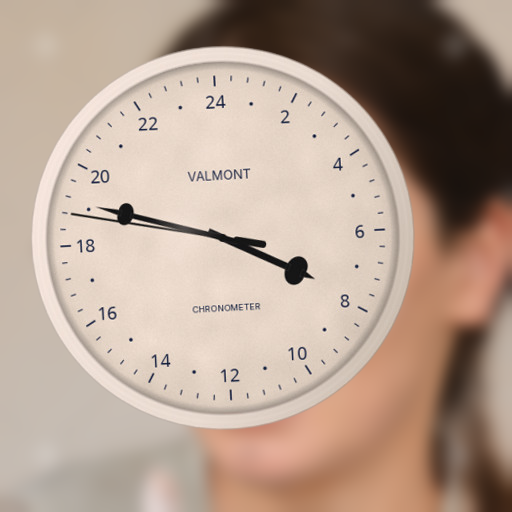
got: 7h47m47s
